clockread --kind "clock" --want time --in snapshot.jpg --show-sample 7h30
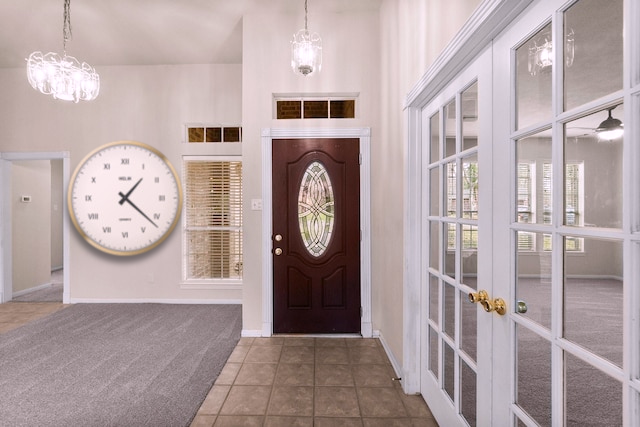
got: 1h22
